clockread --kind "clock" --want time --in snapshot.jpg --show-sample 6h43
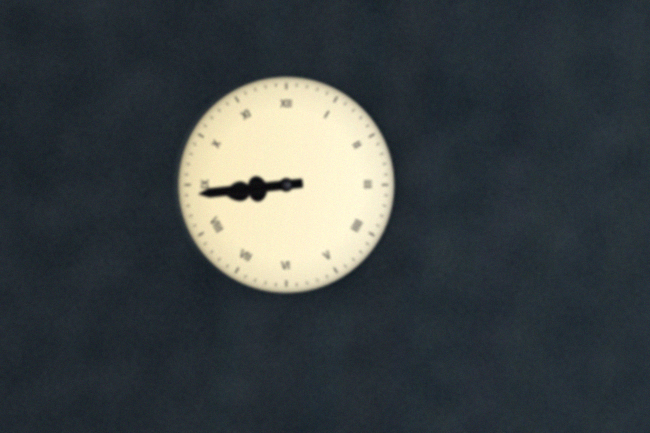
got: 8h44
